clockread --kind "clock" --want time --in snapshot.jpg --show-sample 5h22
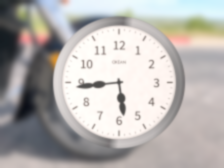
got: 5h44
